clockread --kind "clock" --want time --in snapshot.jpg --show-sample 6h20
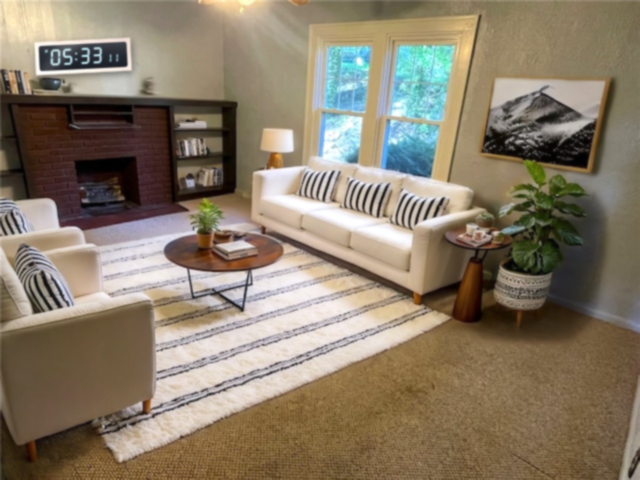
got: 5h33
